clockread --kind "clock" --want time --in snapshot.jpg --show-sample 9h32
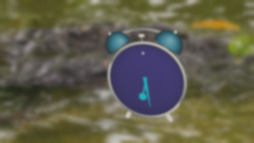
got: 6h29
